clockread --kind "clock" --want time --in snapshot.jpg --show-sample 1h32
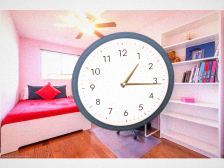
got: 1h16
